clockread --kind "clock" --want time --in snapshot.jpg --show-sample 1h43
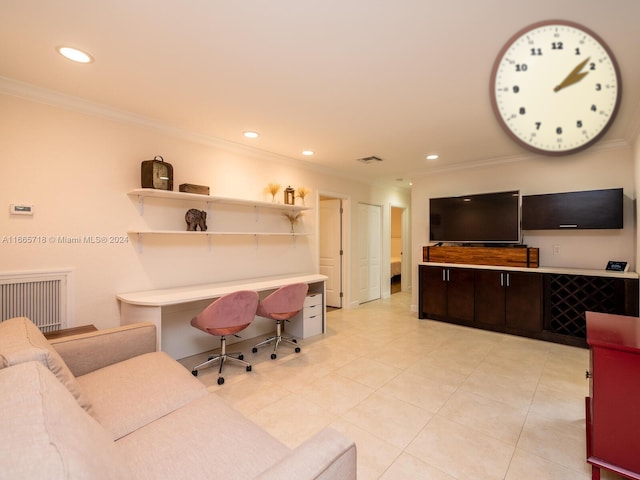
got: 2h08
